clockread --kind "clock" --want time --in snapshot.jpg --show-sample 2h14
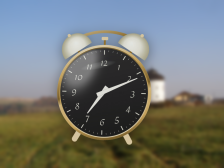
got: 7h11
